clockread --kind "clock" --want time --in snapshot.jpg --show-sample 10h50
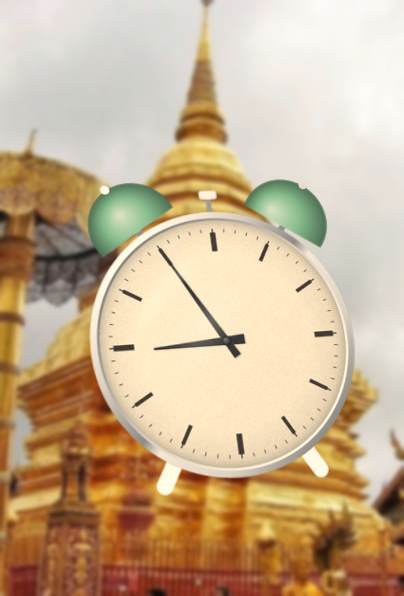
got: 8h55
